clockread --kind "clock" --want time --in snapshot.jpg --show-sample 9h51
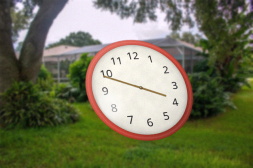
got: 3h49
